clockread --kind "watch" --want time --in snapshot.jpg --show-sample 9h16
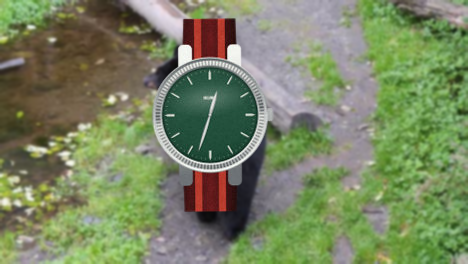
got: 12h33
